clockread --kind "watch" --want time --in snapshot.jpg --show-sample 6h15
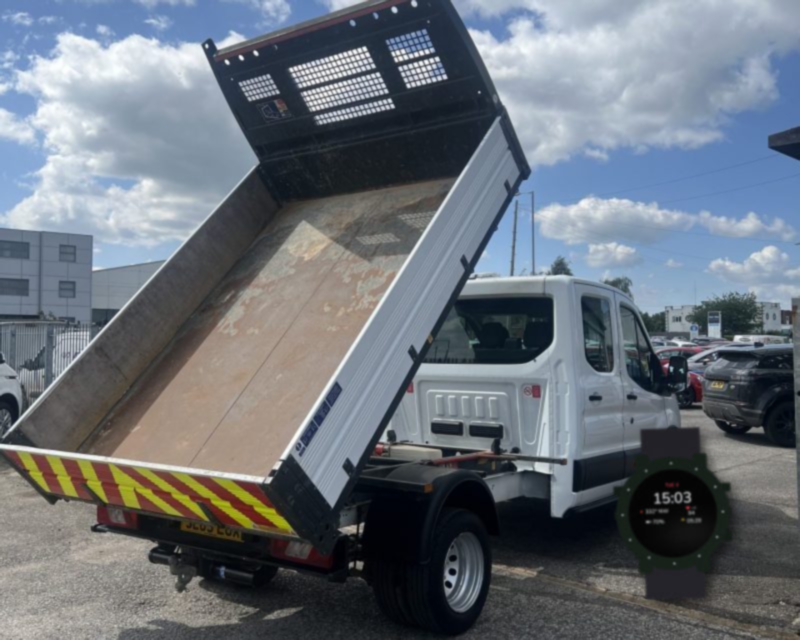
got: 15h03
